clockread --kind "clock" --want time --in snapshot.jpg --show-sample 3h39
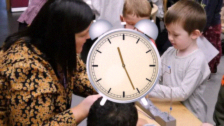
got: 11h26
